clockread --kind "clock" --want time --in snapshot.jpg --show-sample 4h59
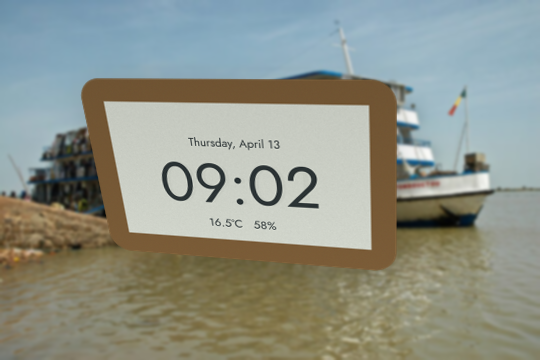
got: 9h02
